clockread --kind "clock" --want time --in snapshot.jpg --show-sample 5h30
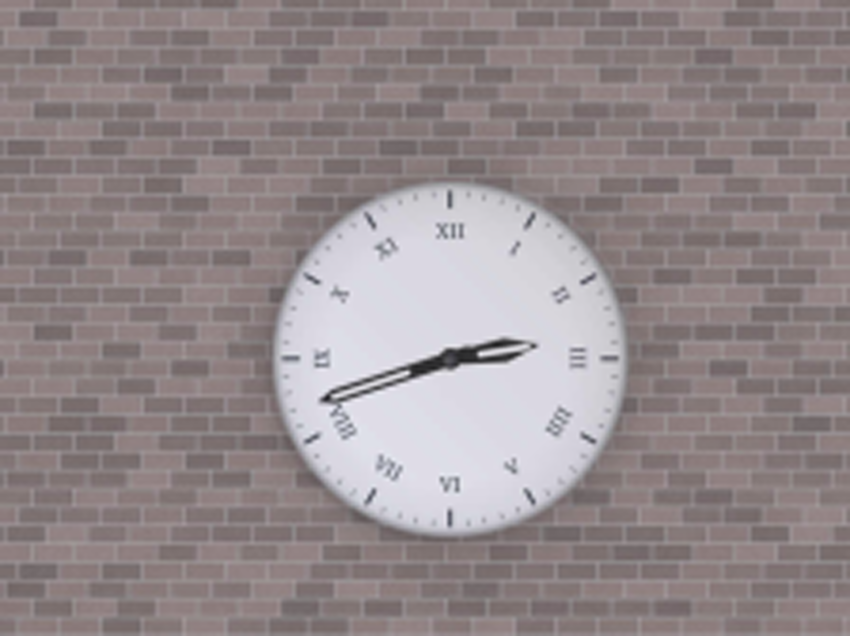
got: 2h42
